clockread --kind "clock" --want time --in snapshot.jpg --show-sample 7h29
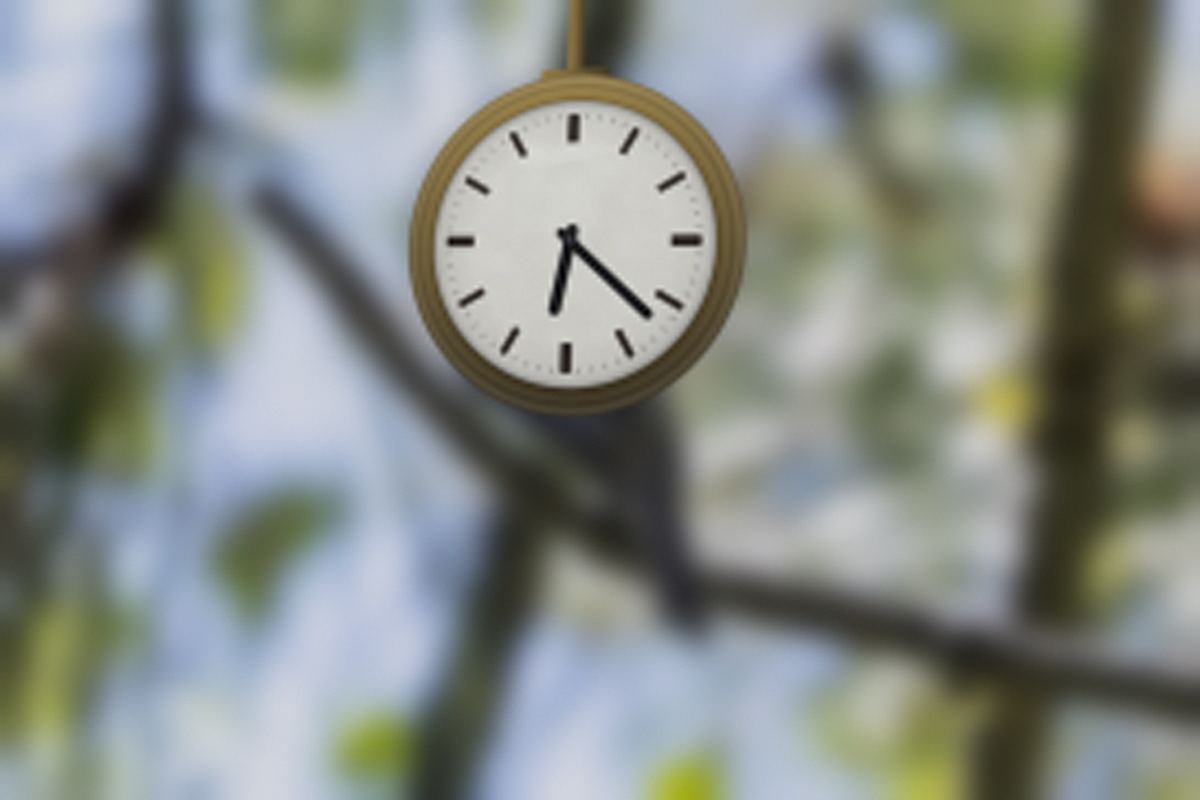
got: 6h22
